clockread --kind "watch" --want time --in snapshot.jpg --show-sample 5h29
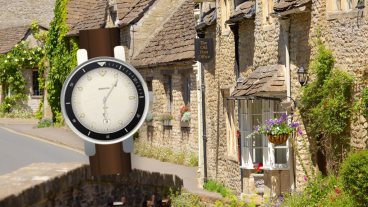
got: 6h06
